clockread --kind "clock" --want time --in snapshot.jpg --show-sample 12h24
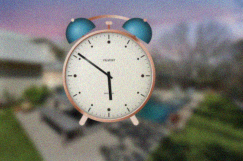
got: 5h51
